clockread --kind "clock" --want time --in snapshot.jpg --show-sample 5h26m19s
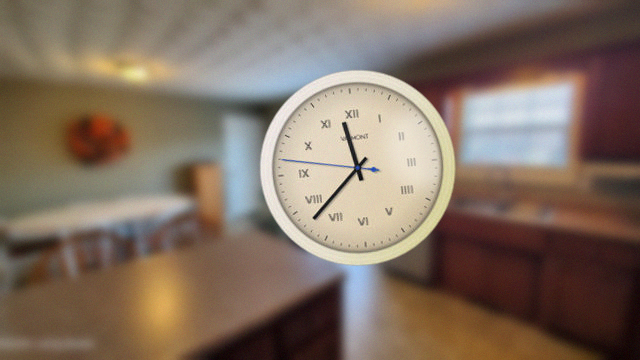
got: 11h37m47s
